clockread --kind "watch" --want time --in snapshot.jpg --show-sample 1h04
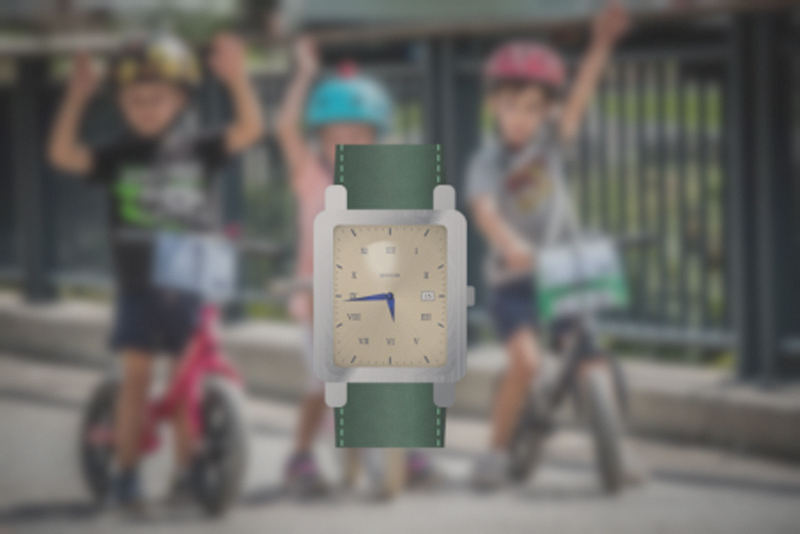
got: 5h44
